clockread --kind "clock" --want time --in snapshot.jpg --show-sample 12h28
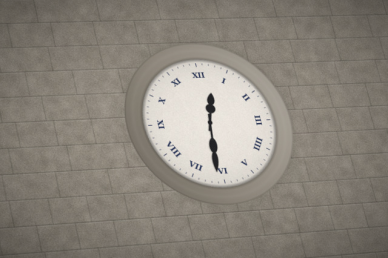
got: 12h31
